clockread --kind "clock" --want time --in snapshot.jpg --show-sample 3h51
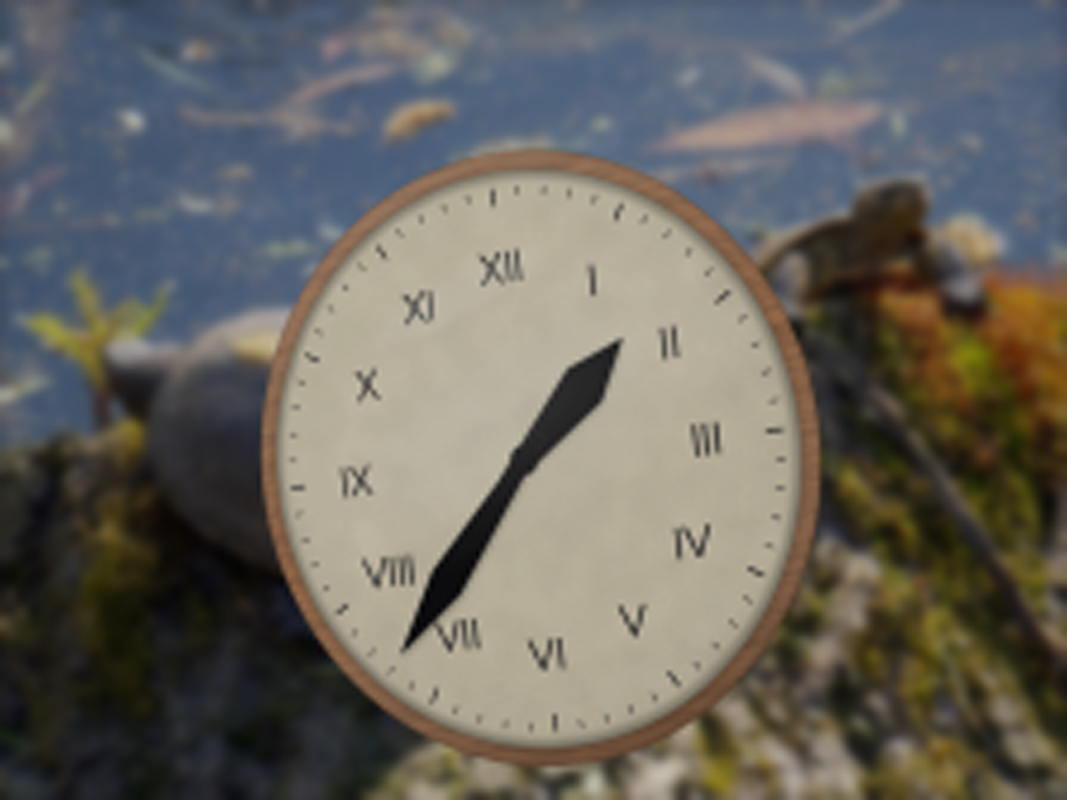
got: 1h37
